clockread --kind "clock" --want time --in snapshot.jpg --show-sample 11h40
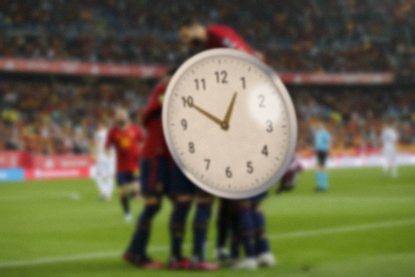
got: 12h50
